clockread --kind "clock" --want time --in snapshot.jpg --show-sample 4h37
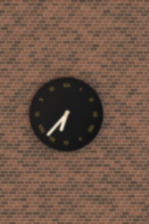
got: 6h37
